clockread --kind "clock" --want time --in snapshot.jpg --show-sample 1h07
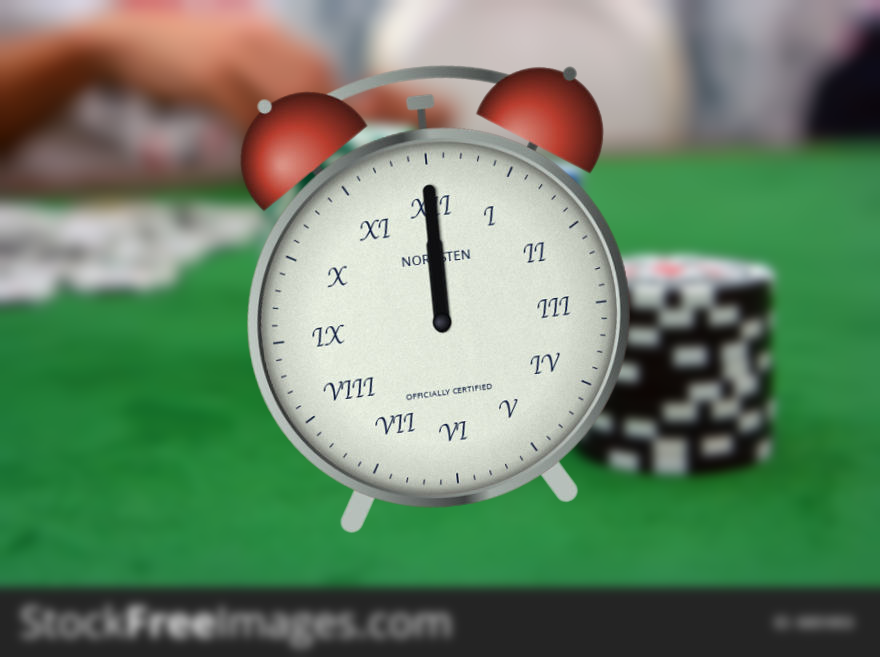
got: 12h00
